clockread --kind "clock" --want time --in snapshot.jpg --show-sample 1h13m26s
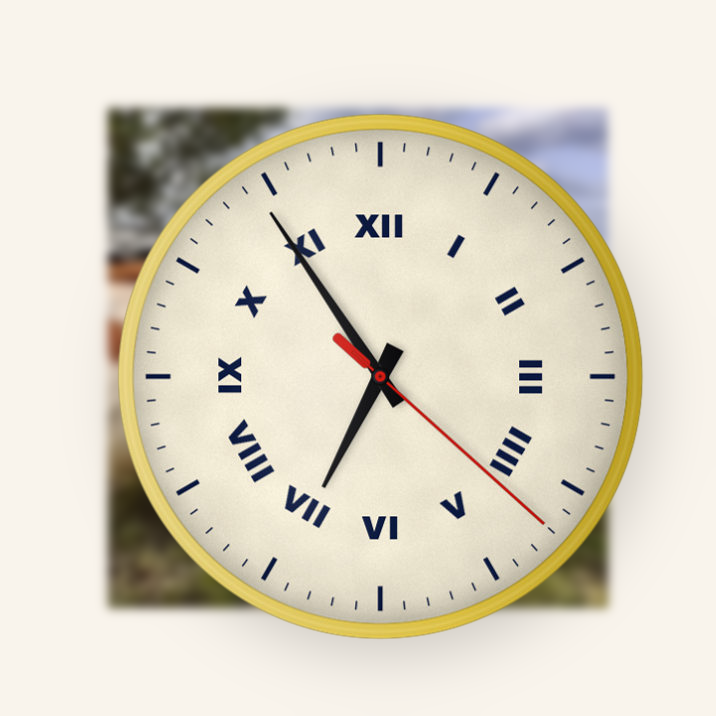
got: 6h54m22s
